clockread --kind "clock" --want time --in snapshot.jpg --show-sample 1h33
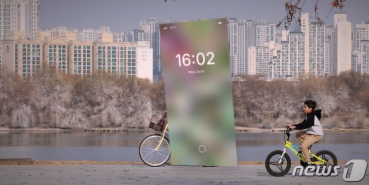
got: 16h02
